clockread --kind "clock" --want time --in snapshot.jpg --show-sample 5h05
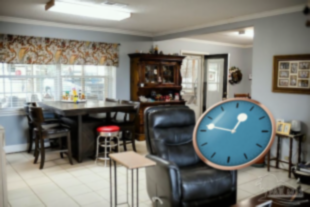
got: 12h47
